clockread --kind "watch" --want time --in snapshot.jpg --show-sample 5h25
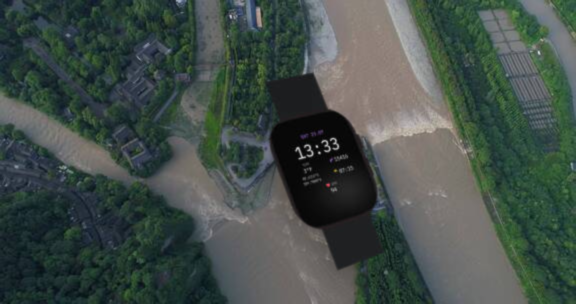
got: 13h33
